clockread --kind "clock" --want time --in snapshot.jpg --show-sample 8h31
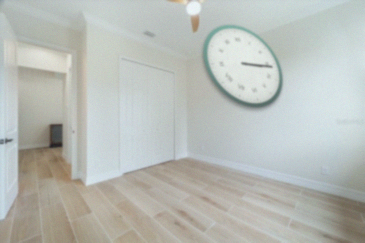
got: 3h16
